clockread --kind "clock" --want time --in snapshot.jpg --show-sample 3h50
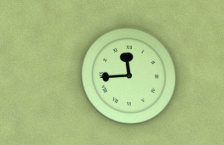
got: 11h44
